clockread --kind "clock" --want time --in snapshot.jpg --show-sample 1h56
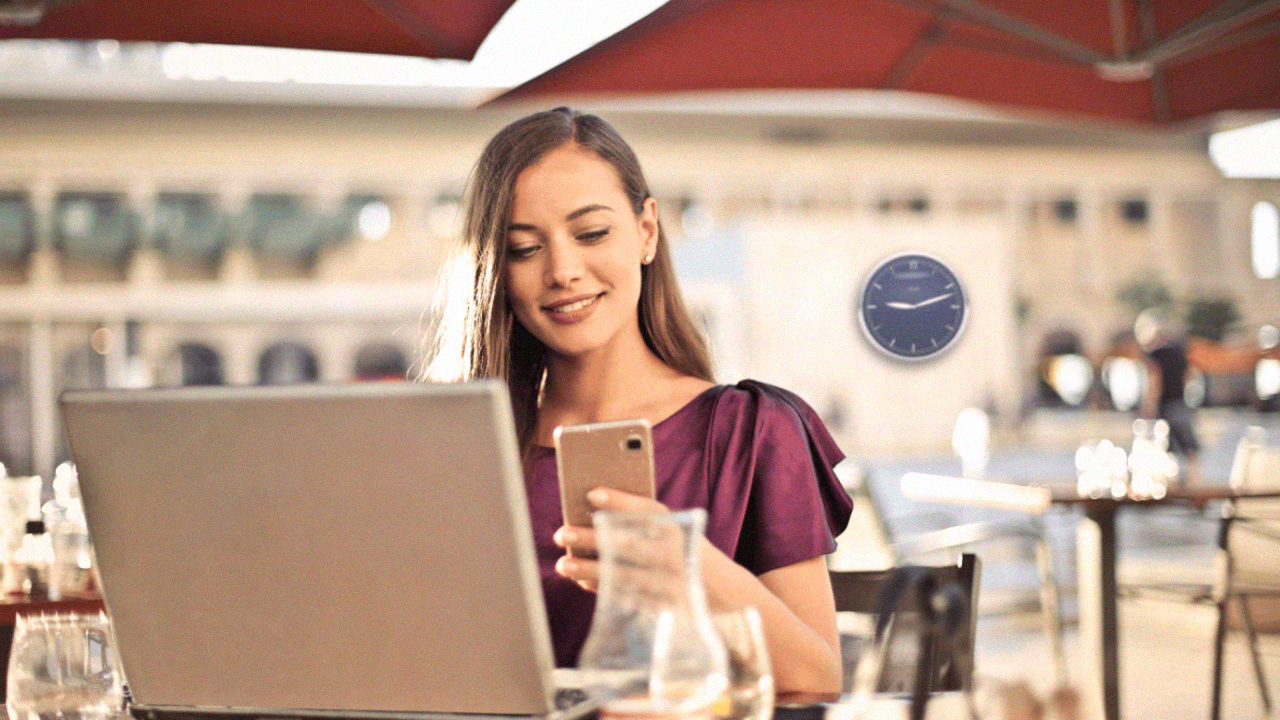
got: 9h12
